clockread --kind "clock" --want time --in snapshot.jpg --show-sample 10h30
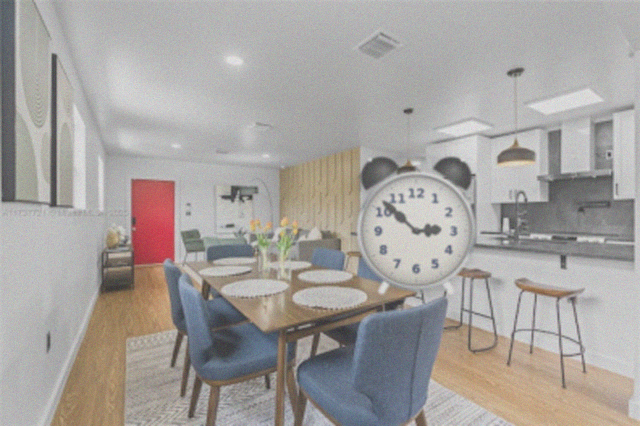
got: 2h52
